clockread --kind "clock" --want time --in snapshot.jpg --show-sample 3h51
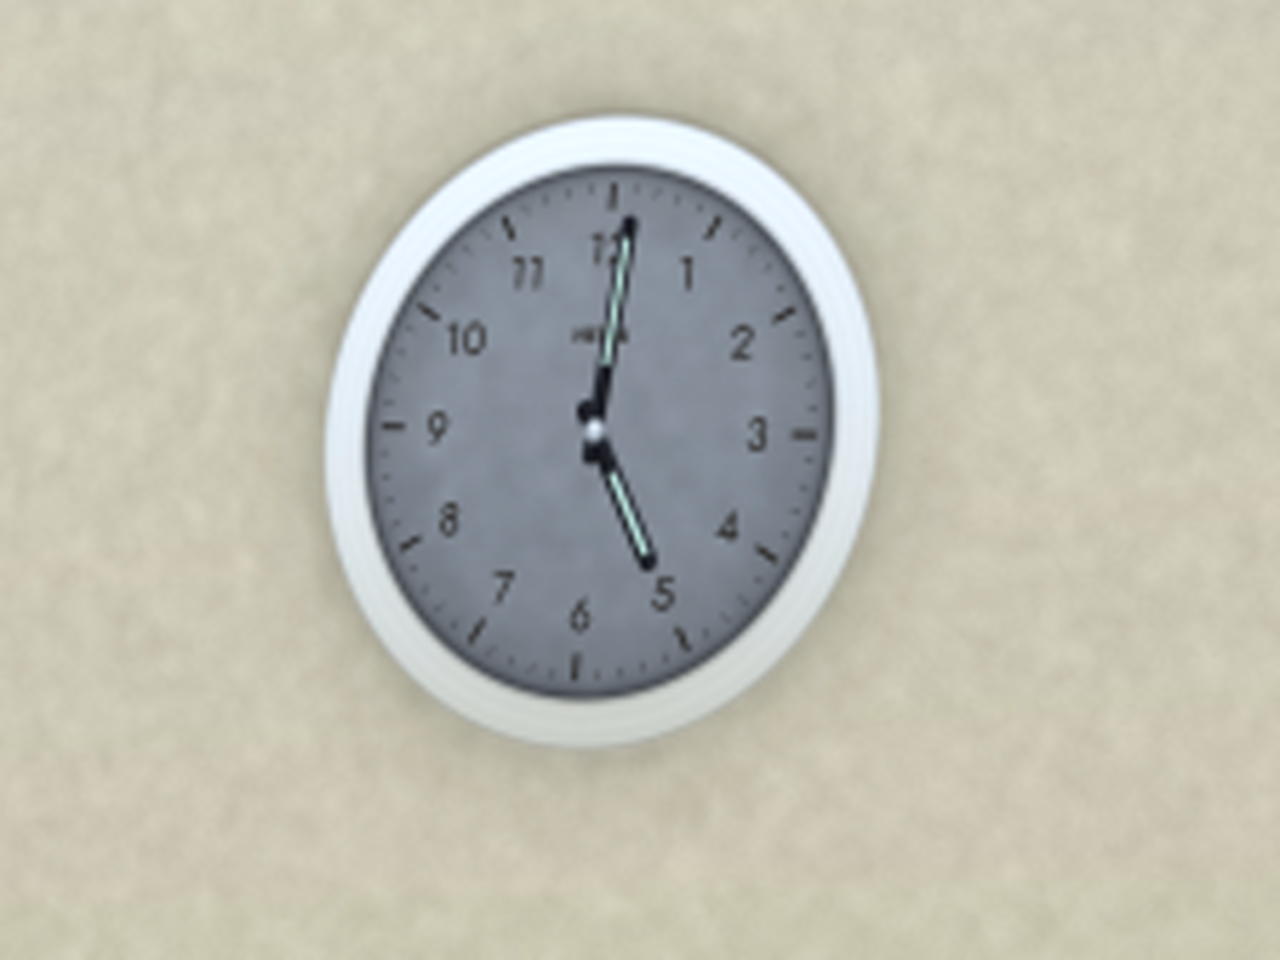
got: 5h01
